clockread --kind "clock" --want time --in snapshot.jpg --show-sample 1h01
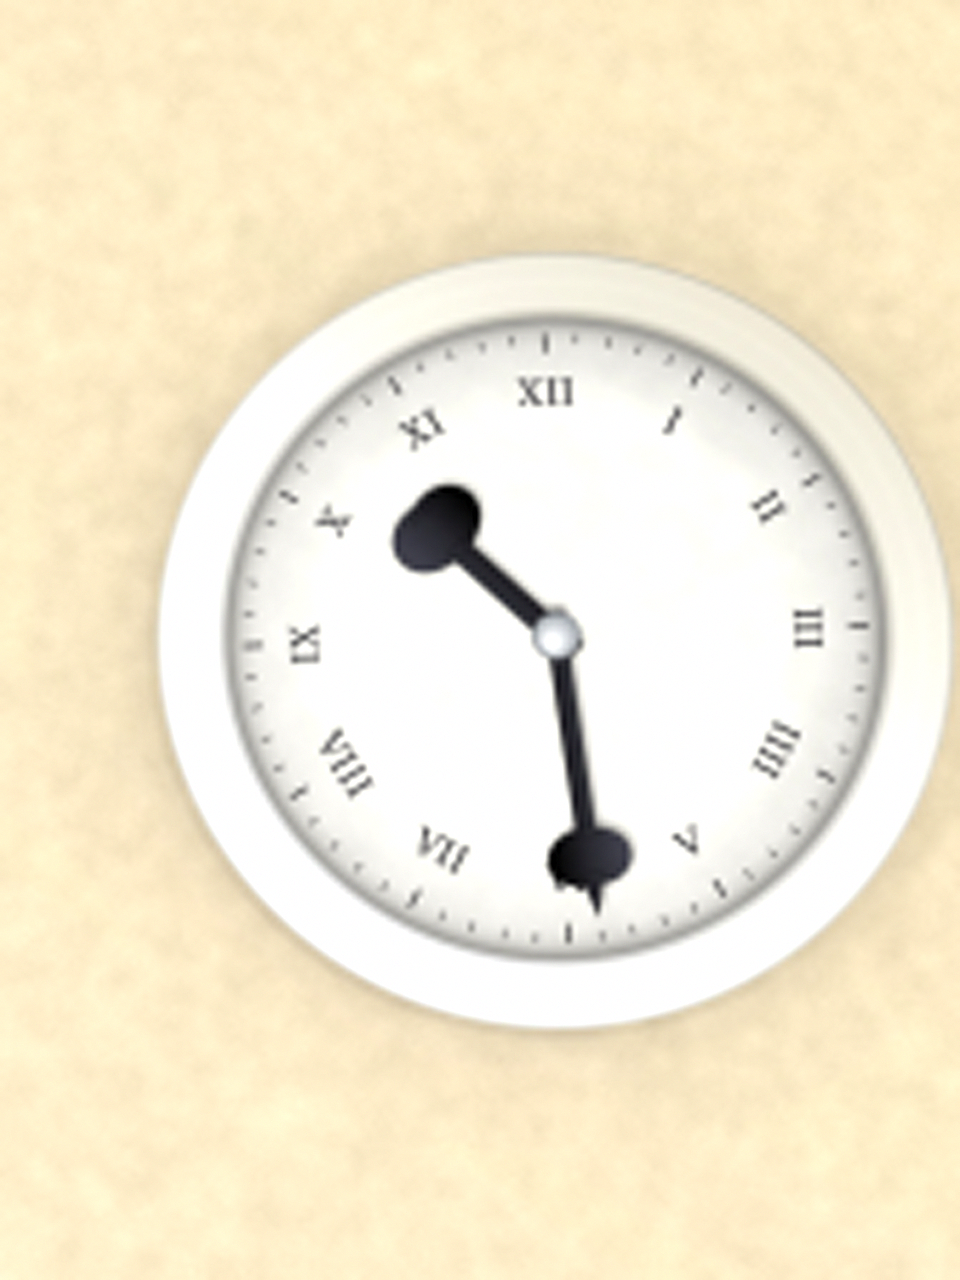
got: 10h29
